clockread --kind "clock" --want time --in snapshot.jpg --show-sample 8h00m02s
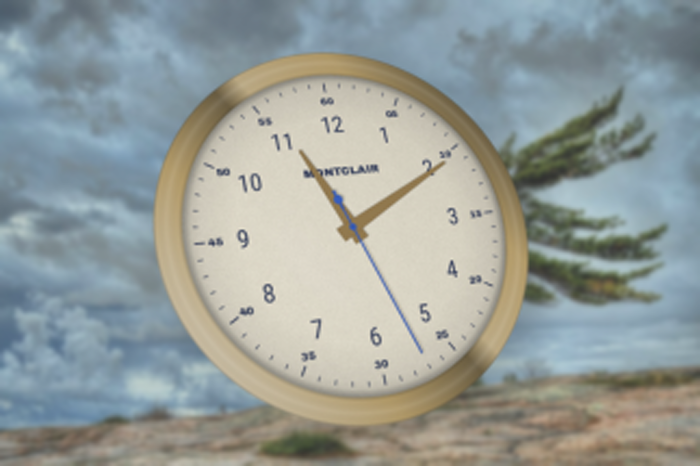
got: 11h10m27s
